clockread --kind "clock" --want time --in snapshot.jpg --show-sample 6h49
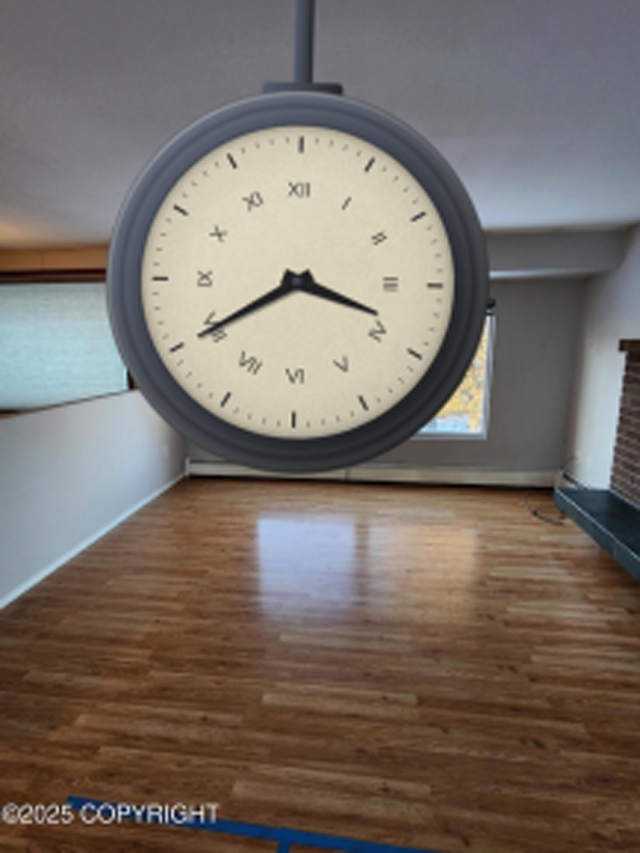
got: 3h40
